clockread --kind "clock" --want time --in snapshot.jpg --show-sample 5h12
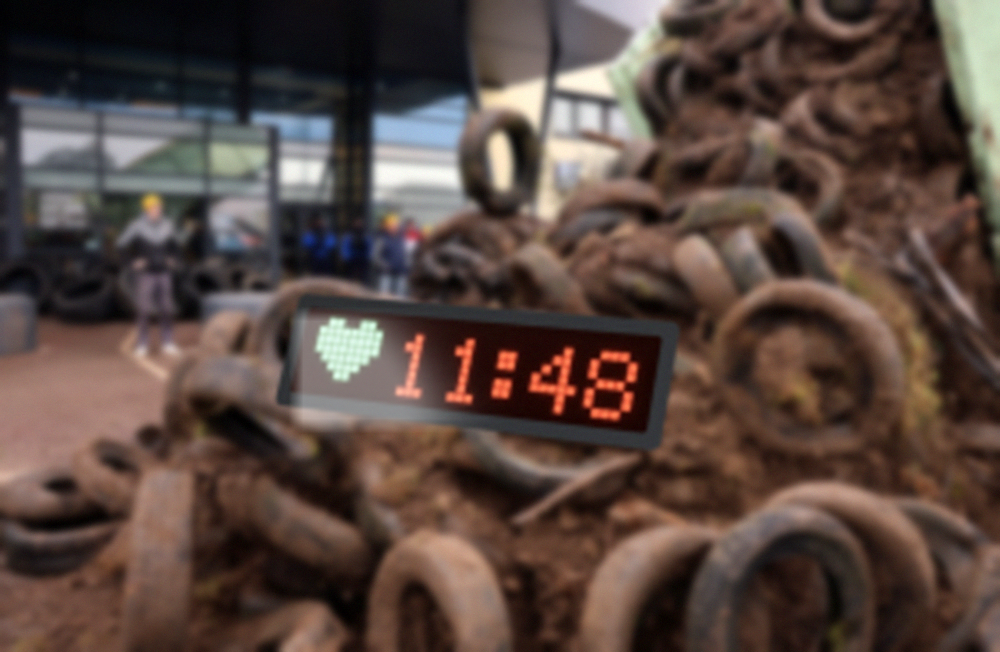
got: 11h48
